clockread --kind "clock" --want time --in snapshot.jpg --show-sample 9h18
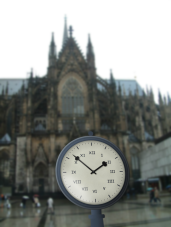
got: 1h52
